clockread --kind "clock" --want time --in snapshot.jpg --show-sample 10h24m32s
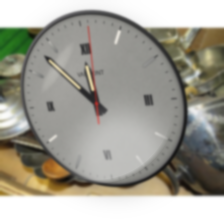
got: 11h53m01s
